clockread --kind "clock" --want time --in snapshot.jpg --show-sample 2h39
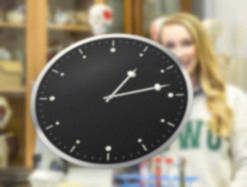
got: 1h13
